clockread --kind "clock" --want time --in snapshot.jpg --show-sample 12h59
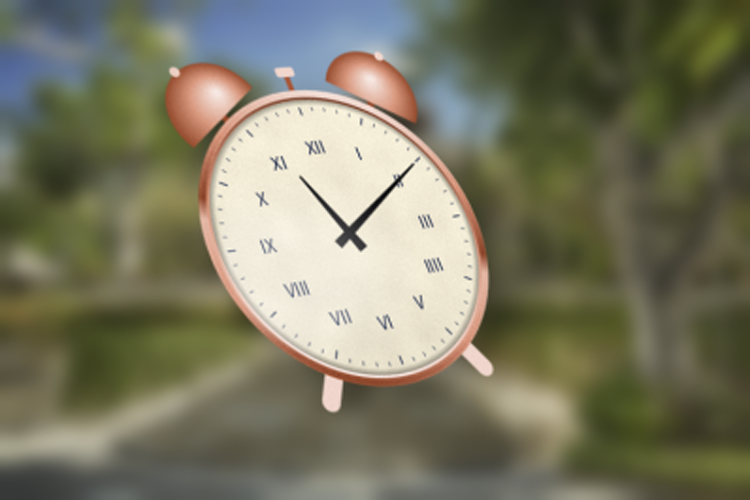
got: 11h10
